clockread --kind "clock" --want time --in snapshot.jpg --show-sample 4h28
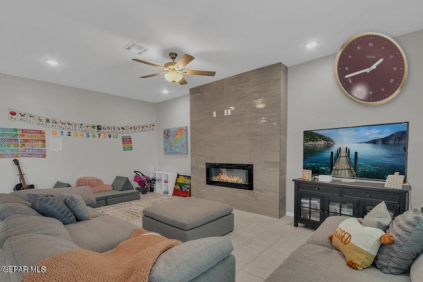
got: 1h42
